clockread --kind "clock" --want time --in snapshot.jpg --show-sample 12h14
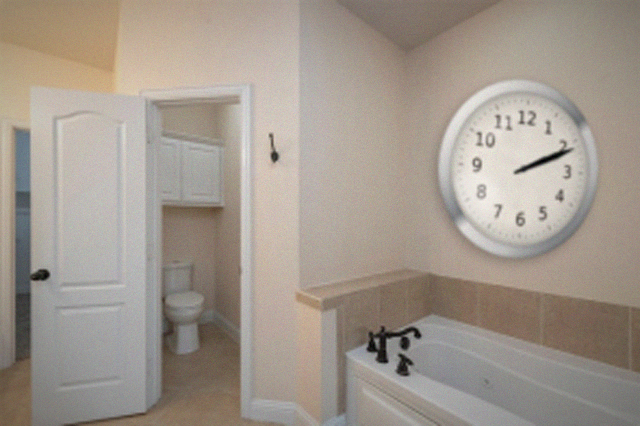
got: 2h11
